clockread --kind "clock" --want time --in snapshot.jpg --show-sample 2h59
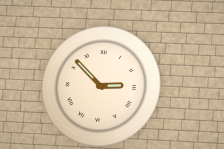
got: 2h52
